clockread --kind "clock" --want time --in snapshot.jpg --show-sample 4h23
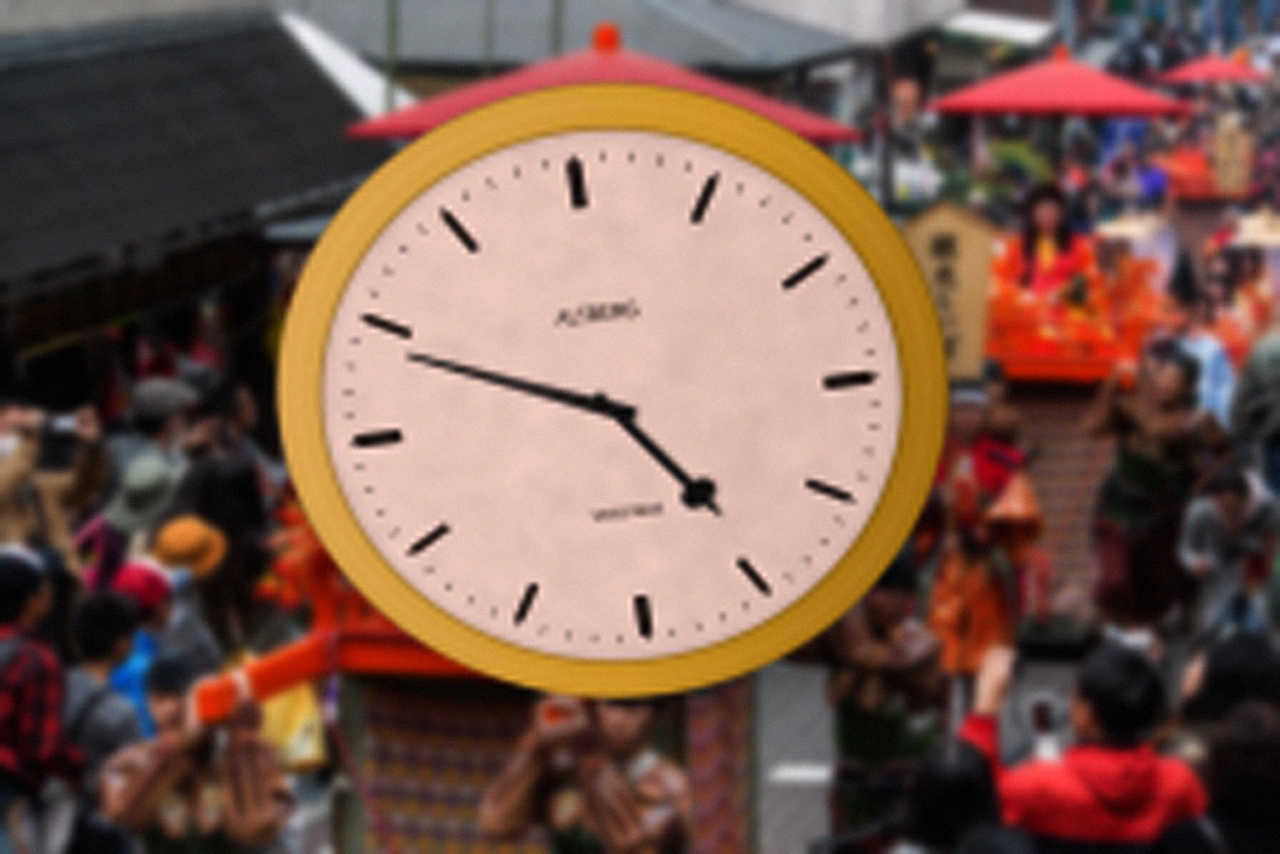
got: 4h49
